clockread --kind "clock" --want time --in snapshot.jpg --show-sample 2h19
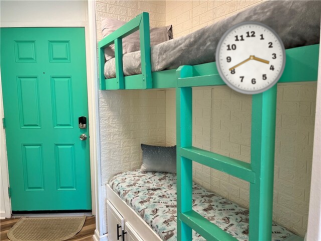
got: 3h41
